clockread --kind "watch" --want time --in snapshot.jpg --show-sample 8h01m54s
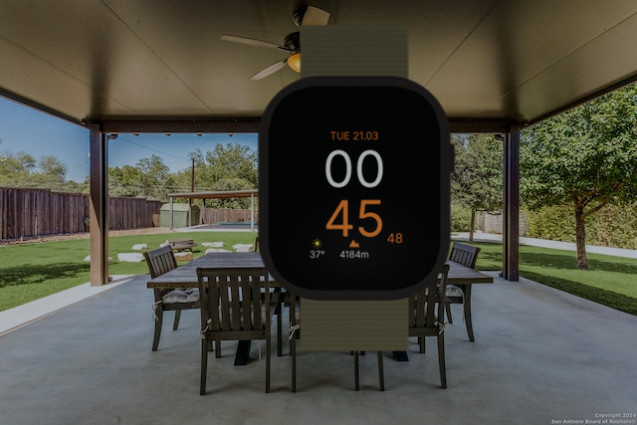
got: 0h45m48s
